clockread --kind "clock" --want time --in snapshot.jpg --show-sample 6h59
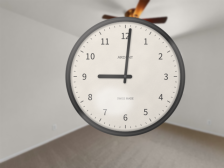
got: 9h01
